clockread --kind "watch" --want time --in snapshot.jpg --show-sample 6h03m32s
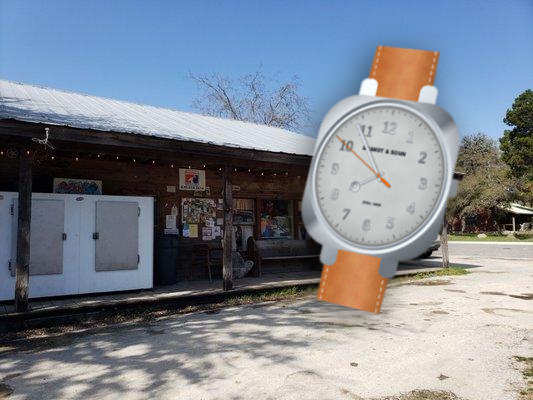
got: 7h53m50s
